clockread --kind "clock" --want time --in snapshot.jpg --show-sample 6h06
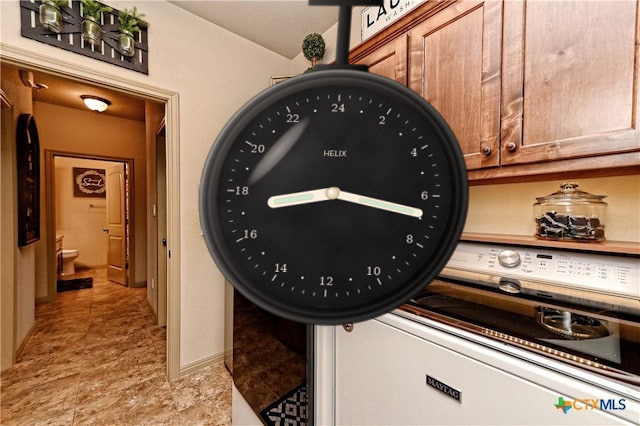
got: 17h17
